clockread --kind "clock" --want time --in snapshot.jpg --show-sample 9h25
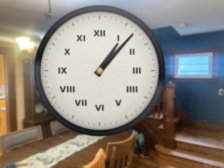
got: 1h07
